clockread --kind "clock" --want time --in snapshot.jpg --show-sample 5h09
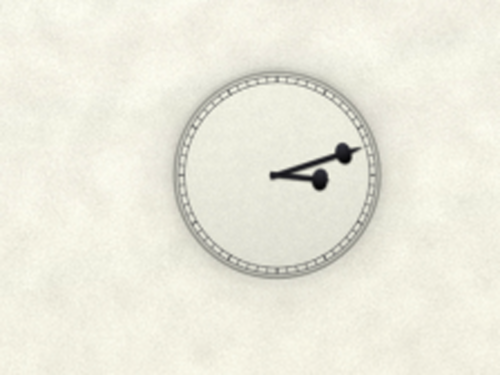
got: 3h12
